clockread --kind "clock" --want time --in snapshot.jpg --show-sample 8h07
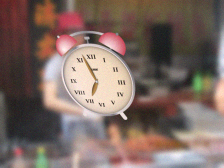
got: 6h57
